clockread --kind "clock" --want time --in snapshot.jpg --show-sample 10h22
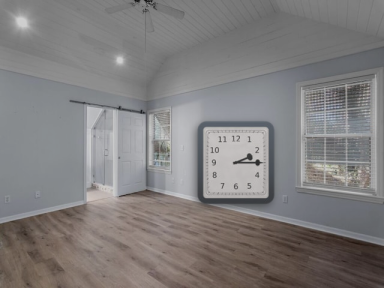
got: 2h15
